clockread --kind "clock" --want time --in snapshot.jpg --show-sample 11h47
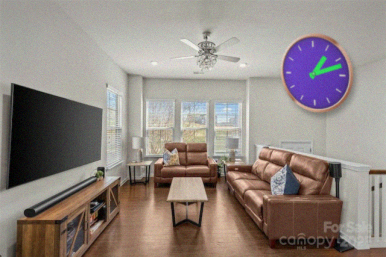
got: 1h12
